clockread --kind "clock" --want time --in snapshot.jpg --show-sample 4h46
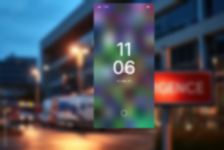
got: 11h06
